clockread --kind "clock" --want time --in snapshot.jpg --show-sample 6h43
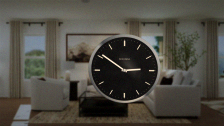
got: 2h51
